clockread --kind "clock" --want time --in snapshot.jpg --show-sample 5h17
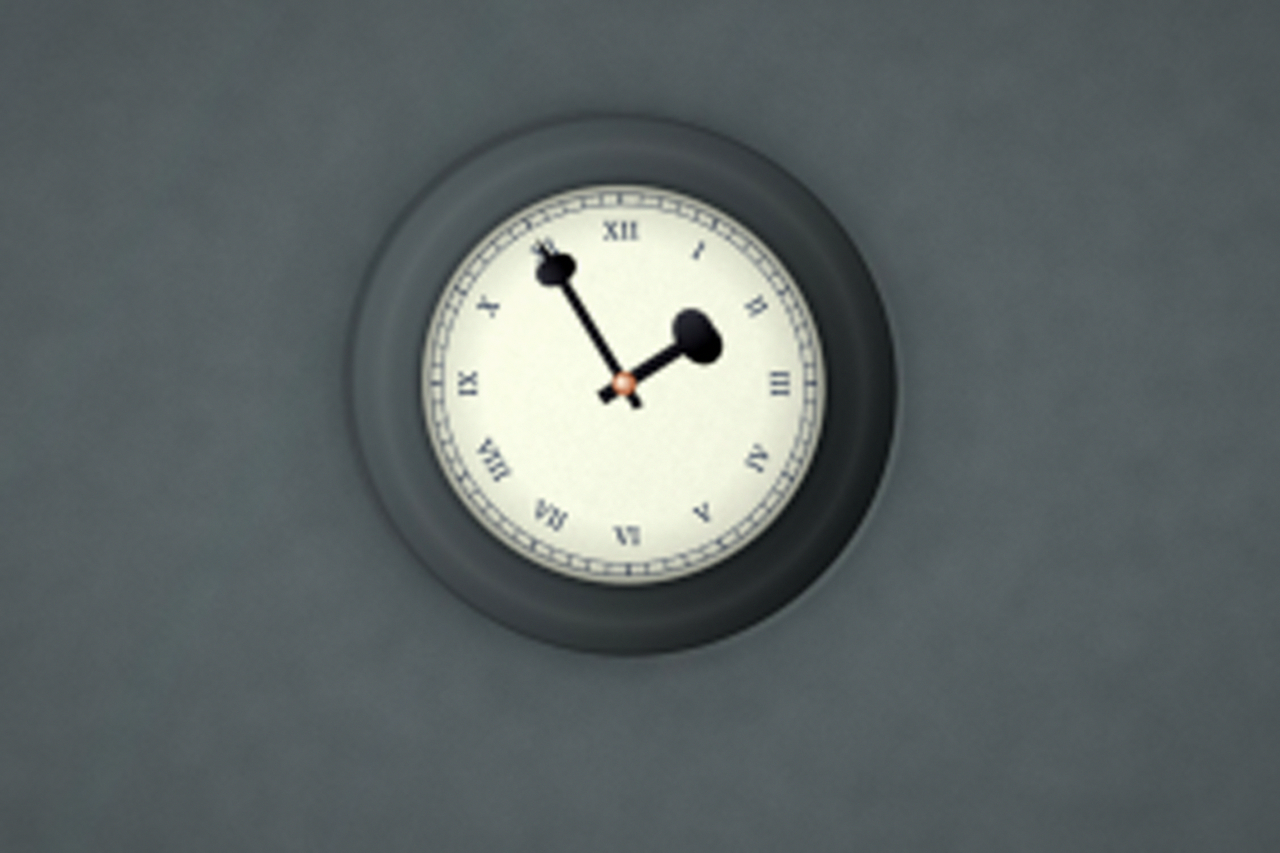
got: 1h55
